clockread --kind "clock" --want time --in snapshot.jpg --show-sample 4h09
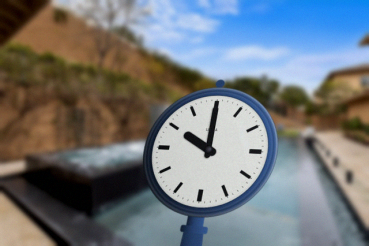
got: 10h00
